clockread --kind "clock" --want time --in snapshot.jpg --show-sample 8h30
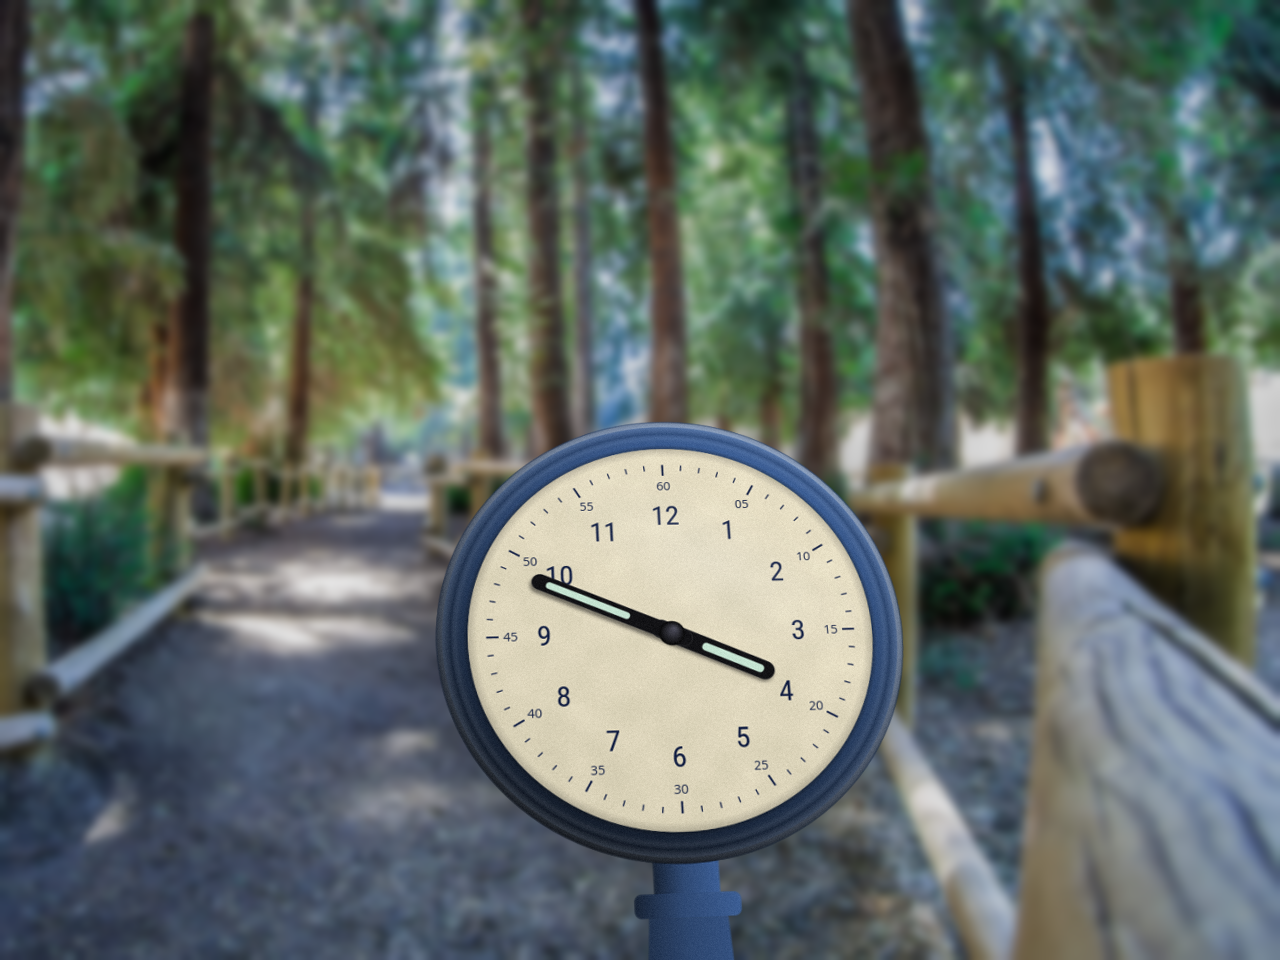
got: 3h49
